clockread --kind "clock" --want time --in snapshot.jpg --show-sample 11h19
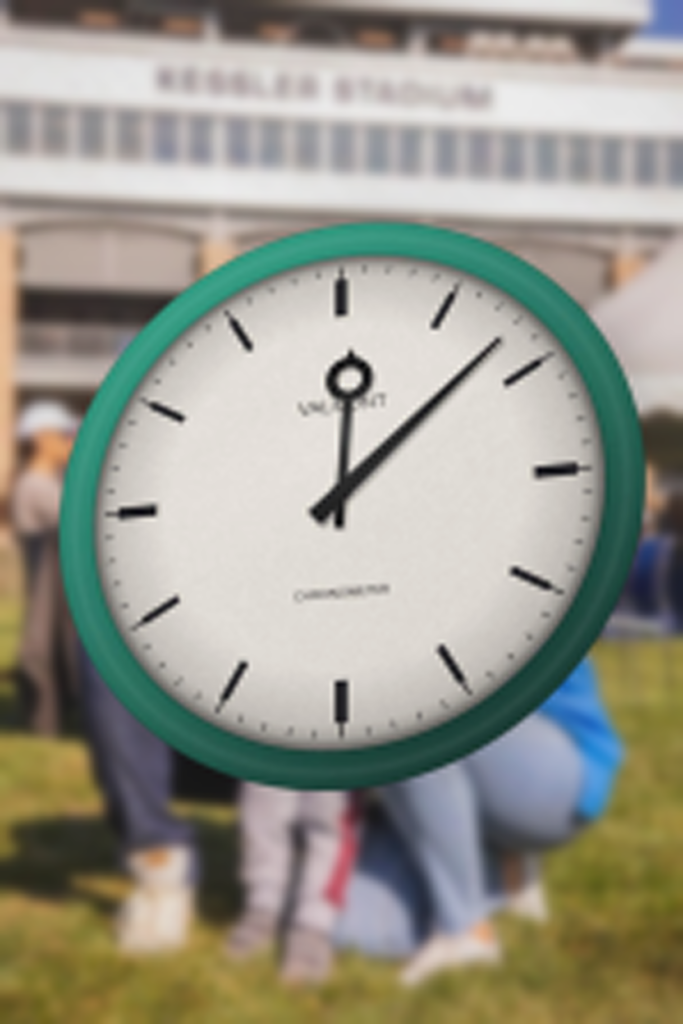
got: 12h08
